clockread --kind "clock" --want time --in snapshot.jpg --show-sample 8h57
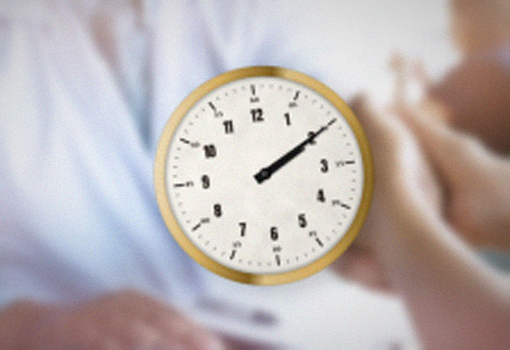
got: 2h10
